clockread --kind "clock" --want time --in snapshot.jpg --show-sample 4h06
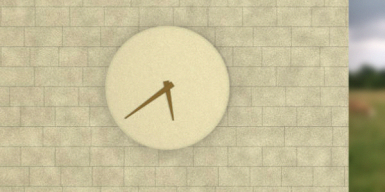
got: 5h39
